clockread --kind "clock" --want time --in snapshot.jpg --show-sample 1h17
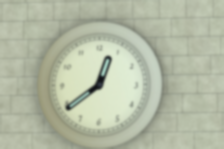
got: 12h39
